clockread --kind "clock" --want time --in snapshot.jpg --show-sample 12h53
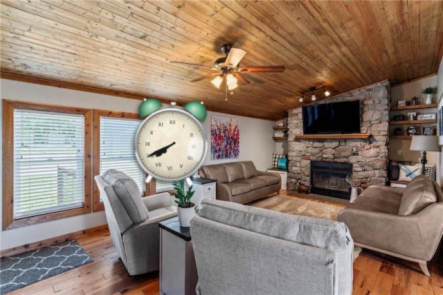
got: 7h40
